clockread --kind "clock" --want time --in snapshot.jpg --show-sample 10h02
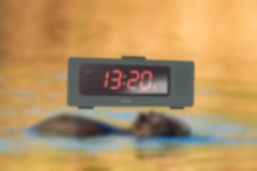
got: 13h20
